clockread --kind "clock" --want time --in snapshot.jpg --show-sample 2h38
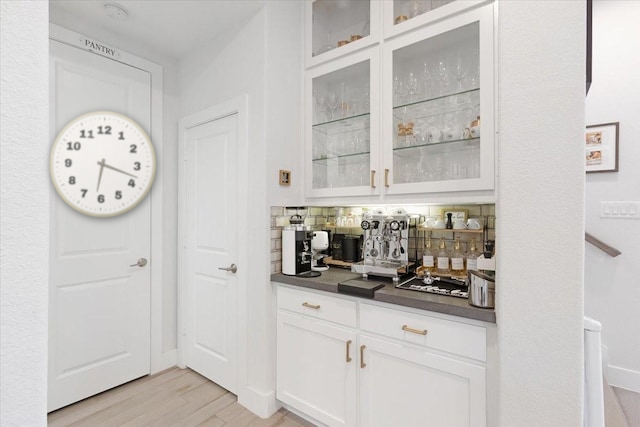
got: 6h18
